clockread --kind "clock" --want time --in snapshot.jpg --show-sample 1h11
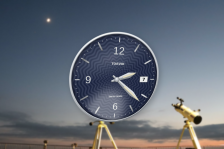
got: 2h22
